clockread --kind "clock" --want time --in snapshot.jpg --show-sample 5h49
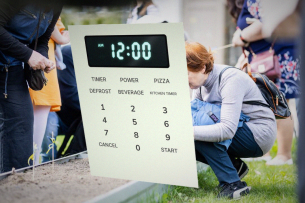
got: 12h00
